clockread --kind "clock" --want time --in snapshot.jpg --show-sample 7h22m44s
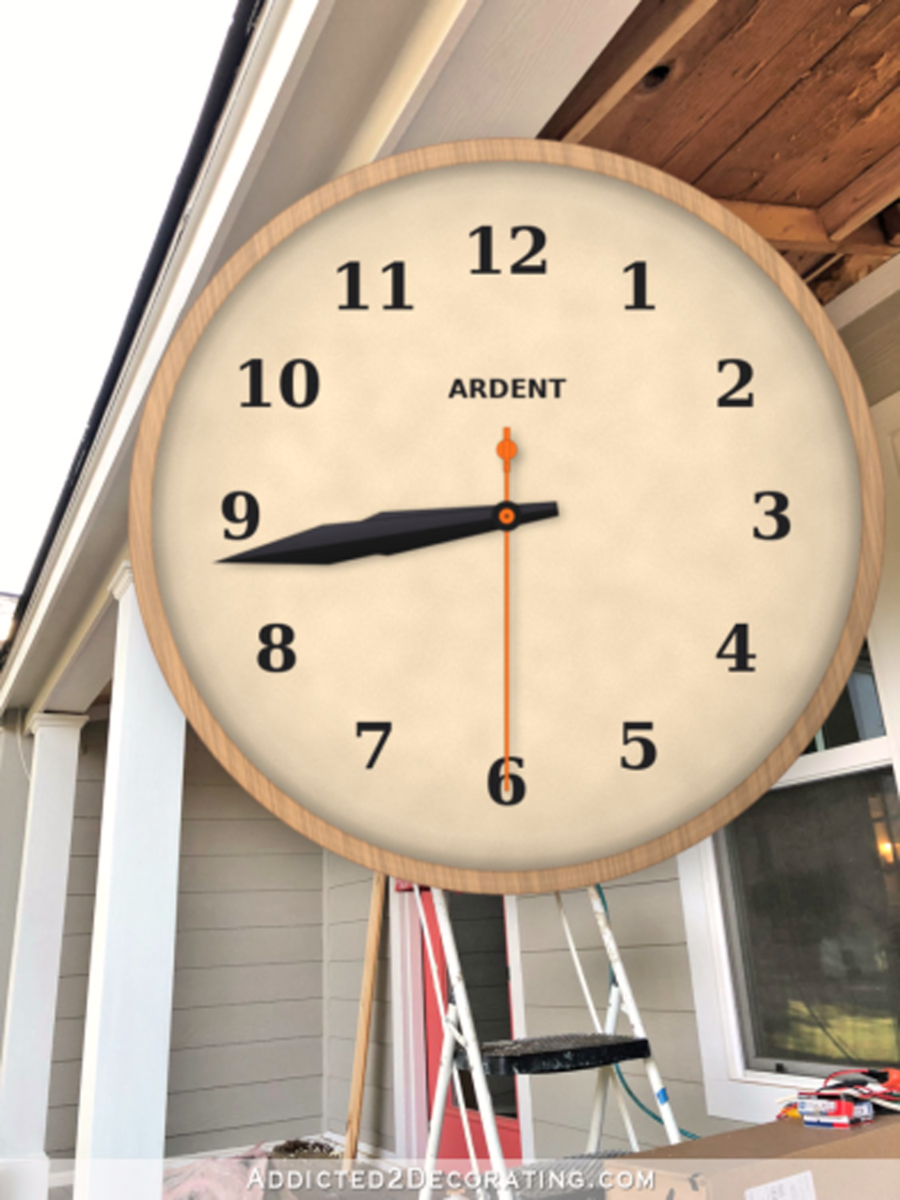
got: 8h43m30s
